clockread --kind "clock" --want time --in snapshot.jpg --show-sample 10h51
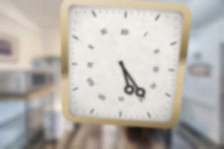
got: 5h24
